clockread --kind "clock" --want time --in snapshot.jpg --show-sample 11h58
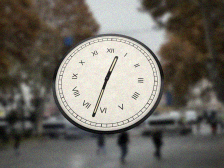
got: 12h32
